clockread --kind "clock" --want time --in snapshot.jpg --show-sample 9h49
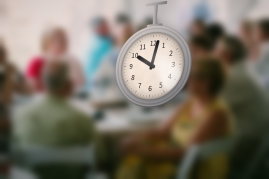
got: 10h02
